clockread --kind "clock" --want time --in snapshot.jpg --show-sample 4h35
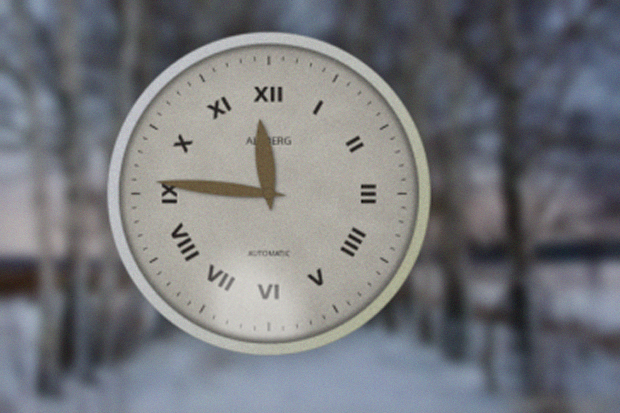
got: 11h46
